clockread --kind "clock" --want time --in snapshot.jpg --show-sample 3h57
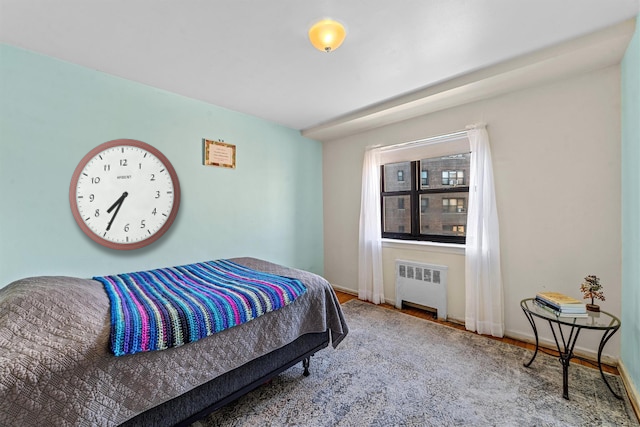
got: 7h35
